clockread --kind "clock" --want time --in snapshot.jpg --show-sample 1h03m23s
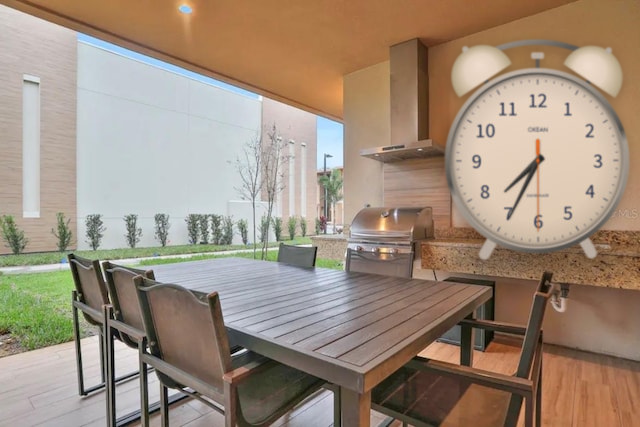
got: 7h34m30s
